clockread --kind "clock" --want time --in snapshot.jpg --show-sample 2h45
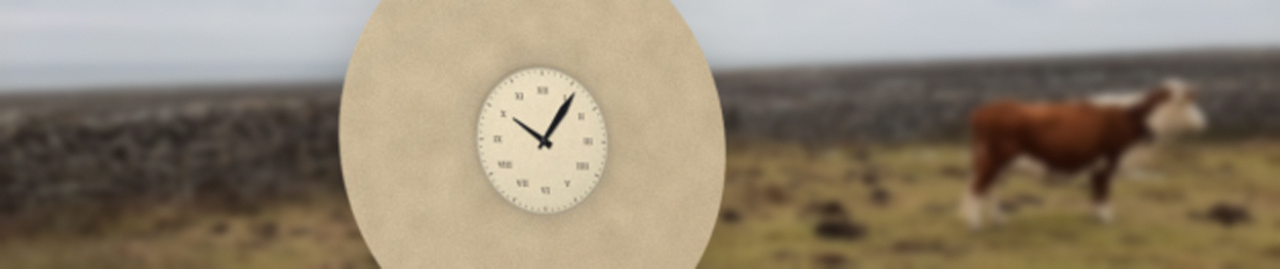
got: 10h06
